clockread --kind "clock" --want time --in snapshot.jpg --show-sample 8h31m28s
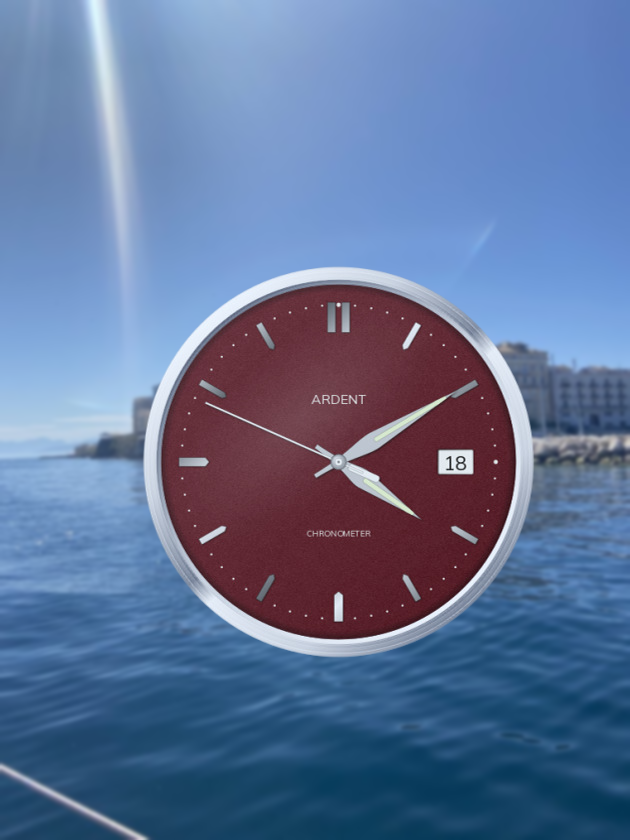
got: 4h09m49s
